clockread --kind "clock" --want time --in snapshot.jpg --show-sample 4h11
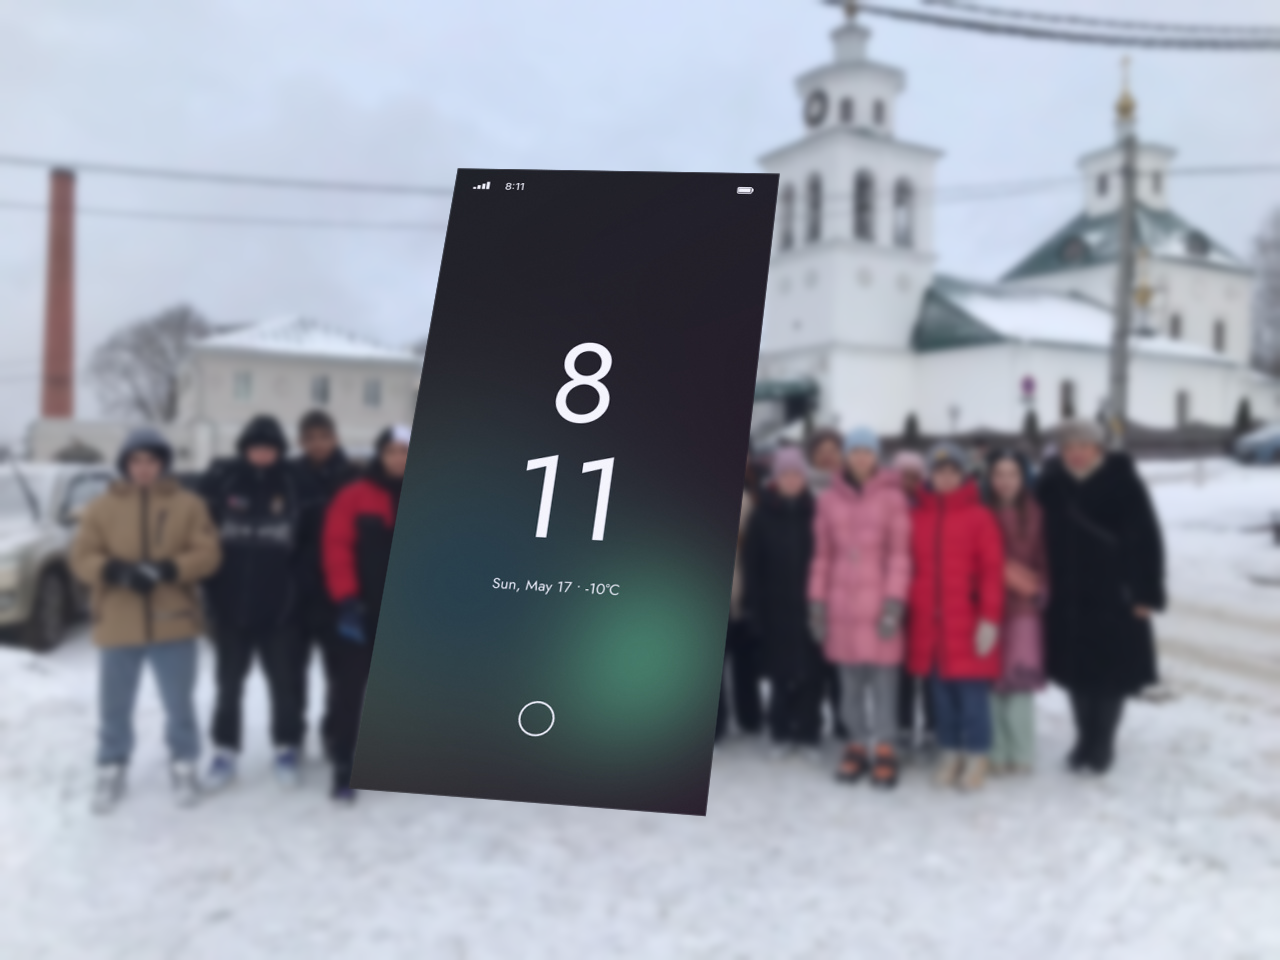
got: 8h11
